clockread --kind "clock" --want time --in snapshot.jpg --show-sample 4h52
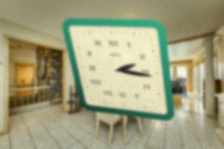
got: 2h16
